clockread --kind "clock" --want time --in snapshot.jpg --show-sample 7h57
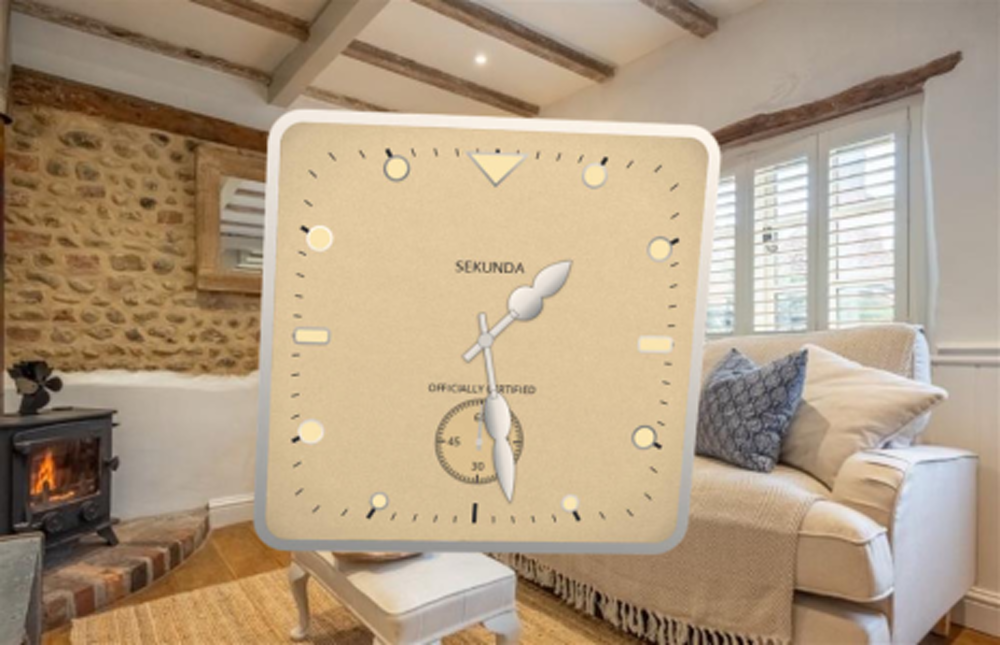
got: 1h28
